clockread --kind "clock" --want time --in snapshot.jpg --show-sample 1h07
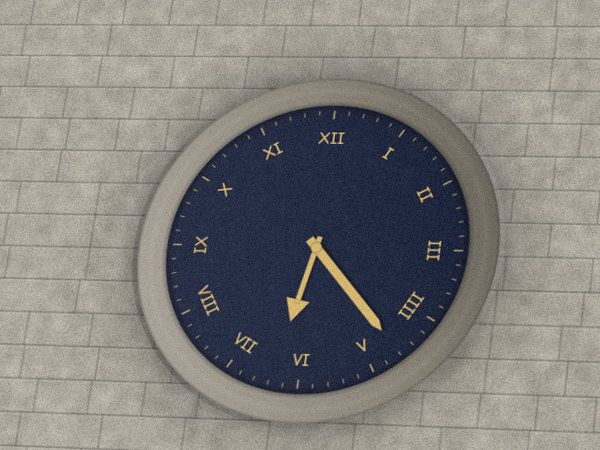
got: 6h23
